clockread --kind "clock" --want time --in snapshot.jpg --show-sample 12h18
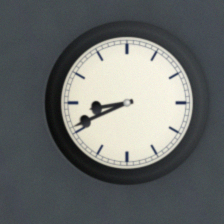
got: 8h41
